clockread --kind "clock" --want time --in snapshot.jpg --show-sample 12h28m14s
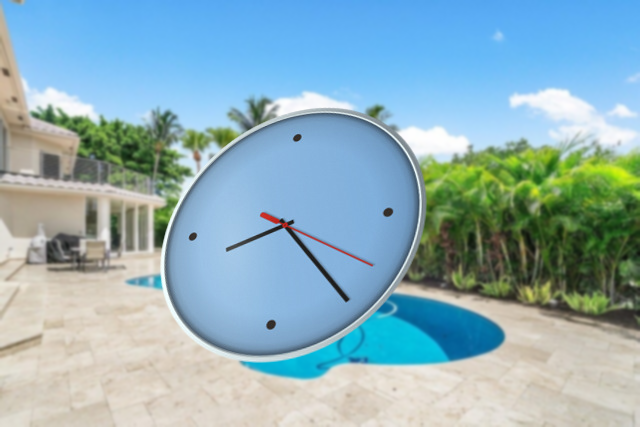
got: 8h23m20s
